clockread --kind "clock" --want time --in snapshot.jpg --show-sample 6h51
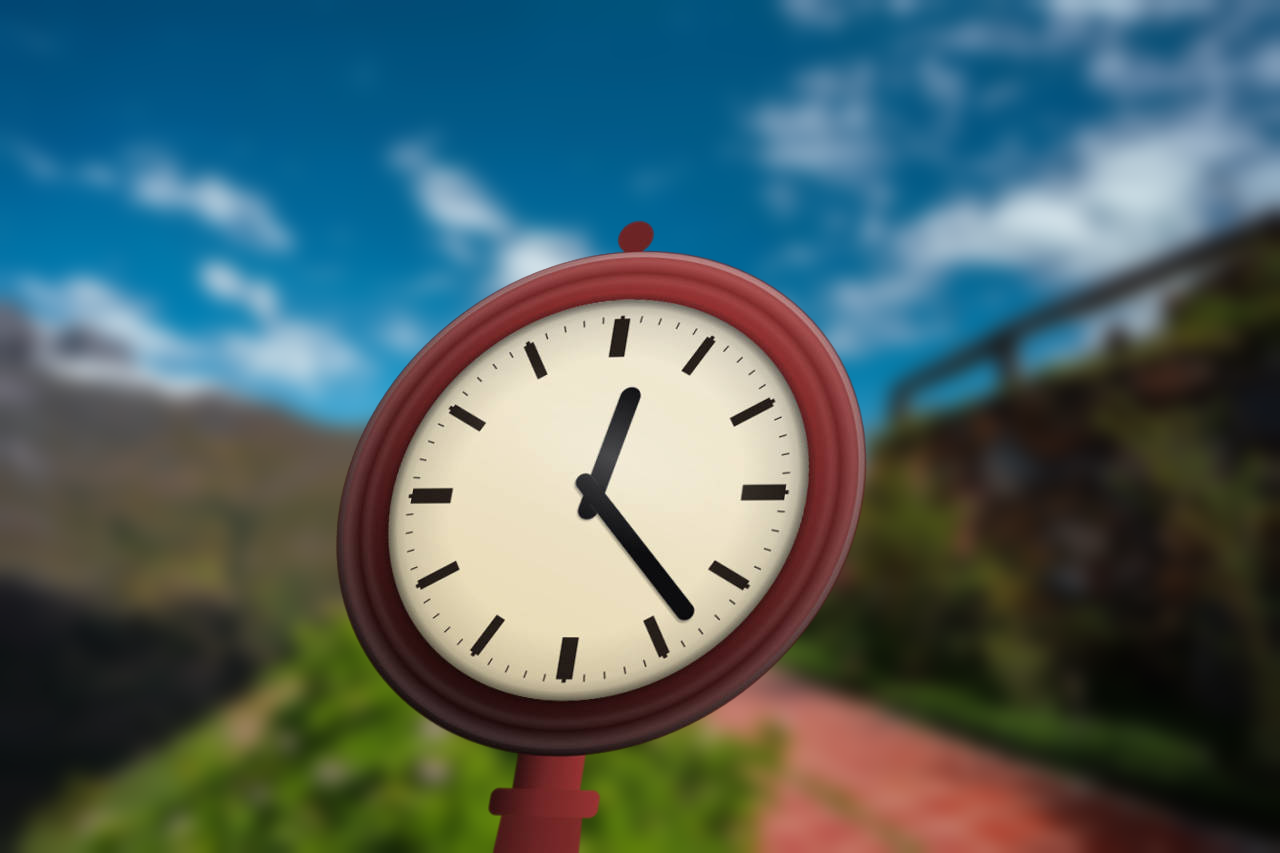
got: 12h23
